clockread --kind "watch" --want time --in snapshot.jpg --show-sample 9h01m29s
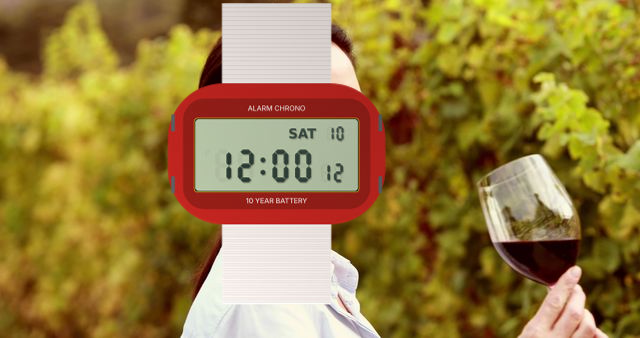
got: 12h00m12s
